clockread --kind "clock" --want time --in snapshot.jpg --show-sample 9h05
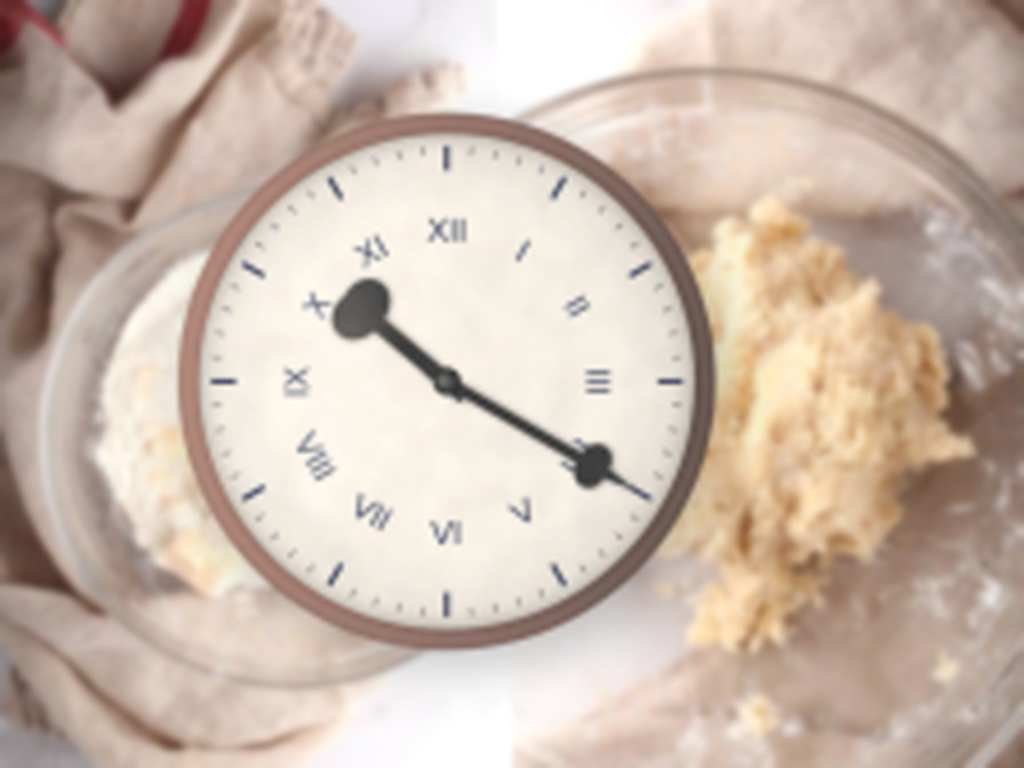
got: 10h20
